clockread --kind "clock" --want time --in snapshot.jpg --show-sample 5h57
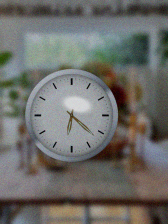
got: 6h22
